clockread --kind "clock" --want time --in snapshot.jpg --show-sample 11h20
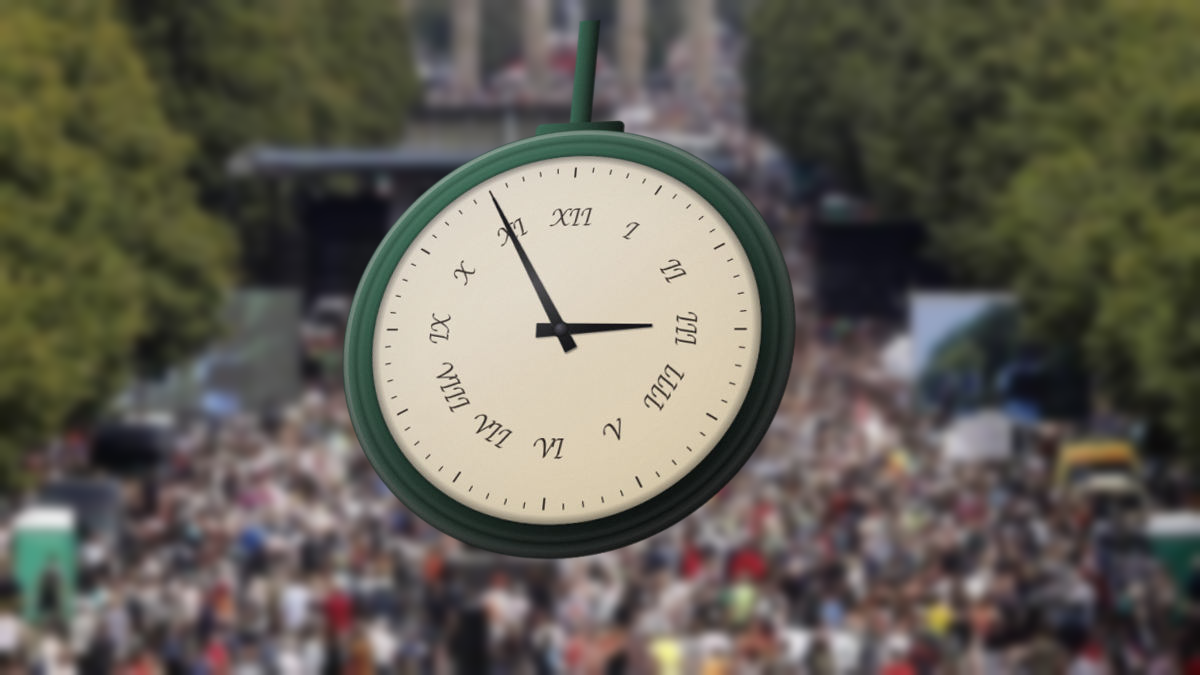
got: 2h55
